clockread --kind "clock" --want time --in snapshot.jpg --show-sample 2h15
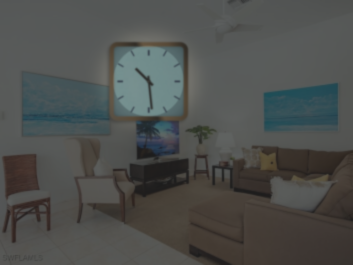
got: 10h29
